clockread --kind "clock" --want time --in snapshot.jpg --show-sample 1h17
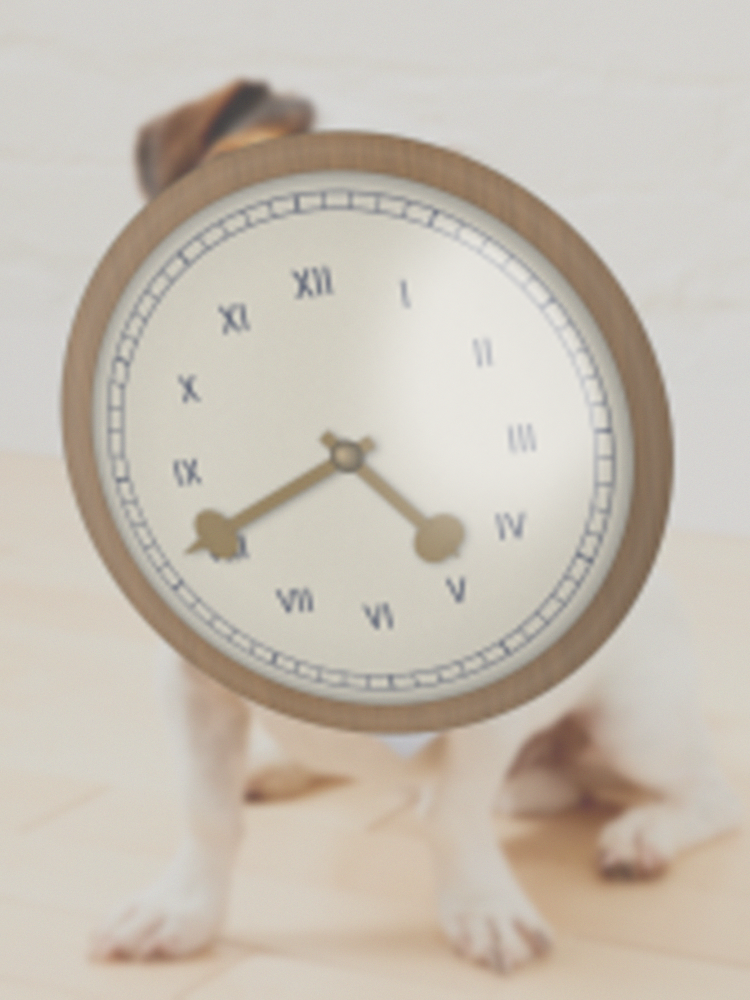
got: 4h41
